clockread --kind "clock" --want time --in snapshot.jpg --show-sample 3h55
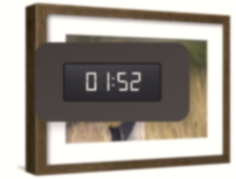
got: 1h52
